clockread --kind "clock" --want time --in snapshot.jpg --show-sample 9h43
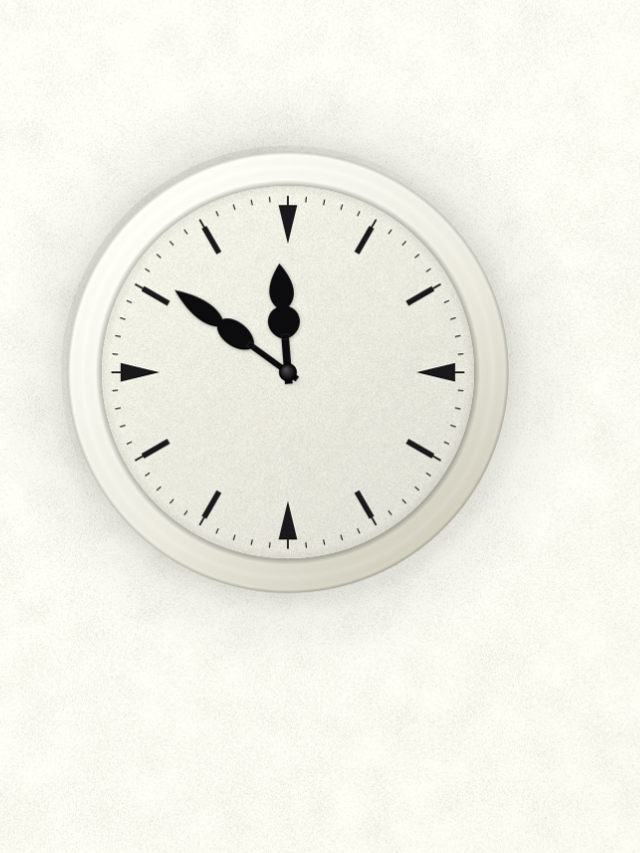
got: 11h51
